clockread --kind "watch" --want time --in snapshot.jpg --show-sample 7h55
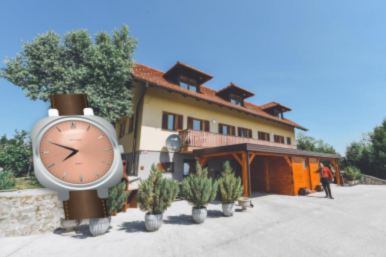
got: 7h49
